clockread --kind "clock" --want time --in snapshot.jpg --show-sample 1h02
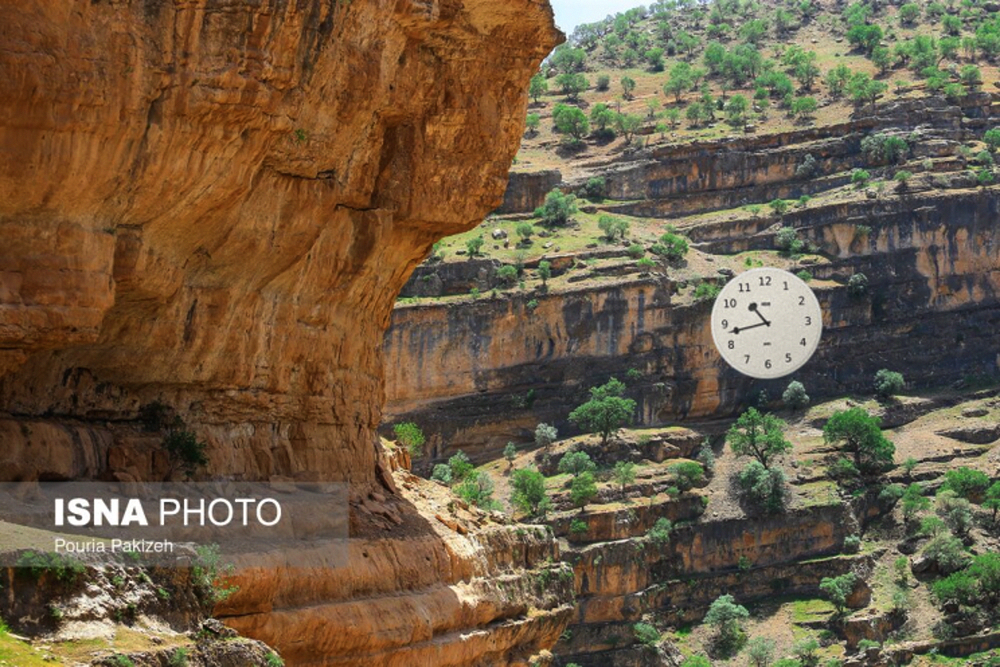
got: 10h43
